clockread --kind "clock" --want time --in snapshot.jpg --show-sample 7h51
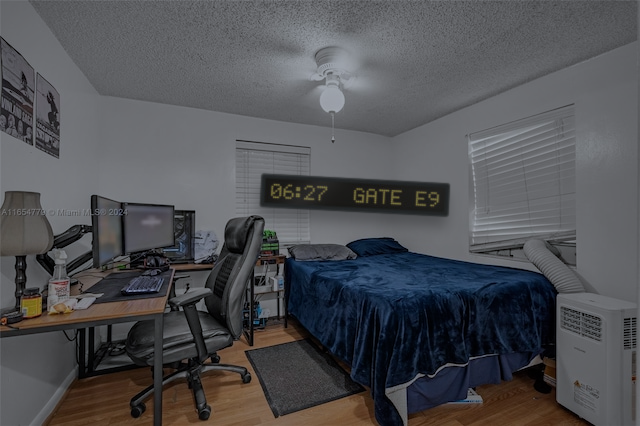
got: 6h27
